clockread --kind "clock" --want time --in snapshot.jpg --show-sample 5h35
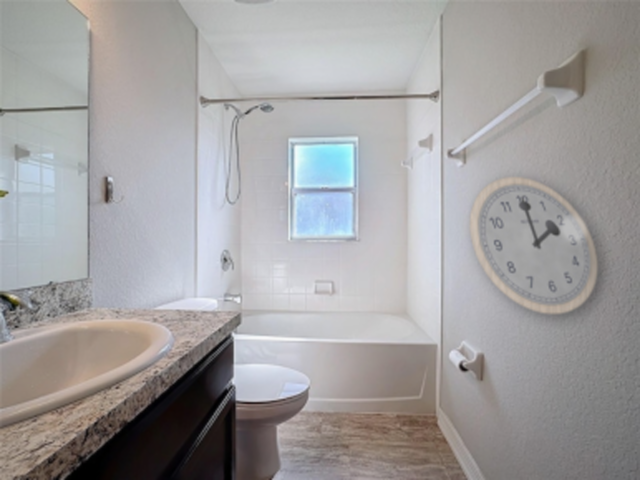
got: 2h00
